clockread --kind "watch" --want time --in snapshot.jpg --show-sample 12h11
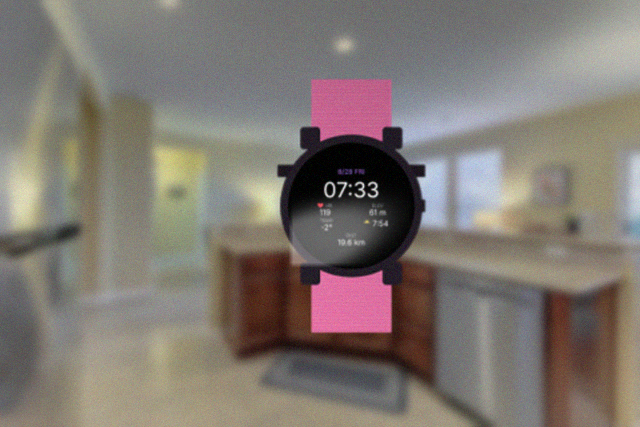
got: 7h33
